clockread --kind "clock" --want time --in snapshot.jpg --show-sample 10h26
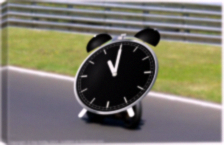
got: 11h00
